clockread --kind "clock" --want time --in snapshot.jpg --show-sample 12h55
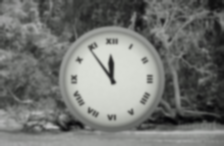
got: 11h54
